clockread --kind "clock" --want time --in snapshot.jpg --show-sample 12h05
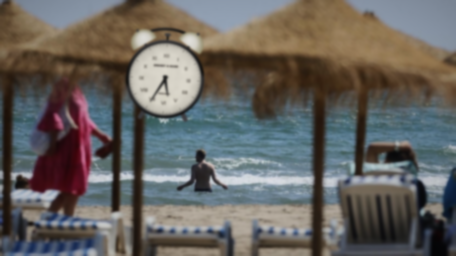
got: 5h35
